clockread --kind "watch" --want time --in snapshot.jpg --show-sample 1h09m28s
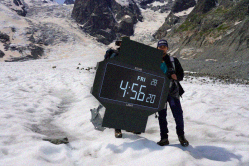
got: 4h56m20s
